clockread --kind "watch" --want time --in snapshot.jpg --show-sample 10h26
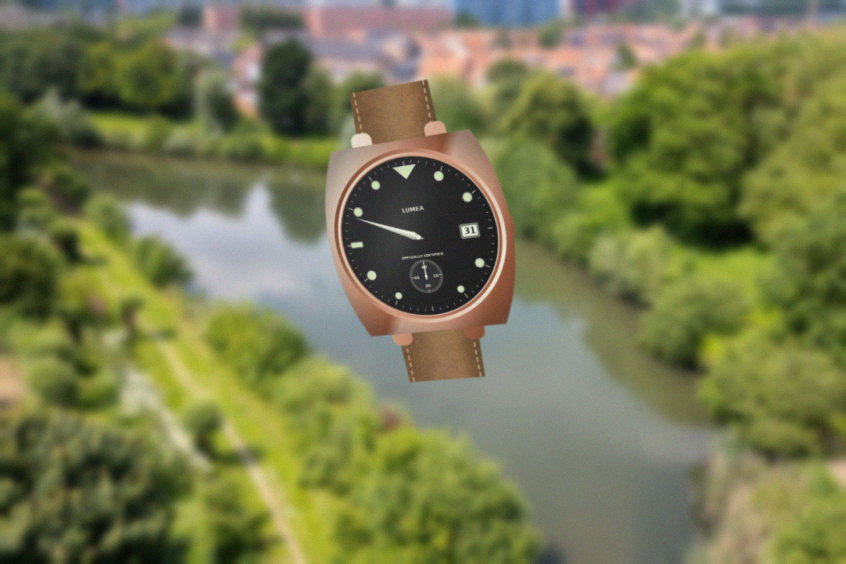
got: 9h49
